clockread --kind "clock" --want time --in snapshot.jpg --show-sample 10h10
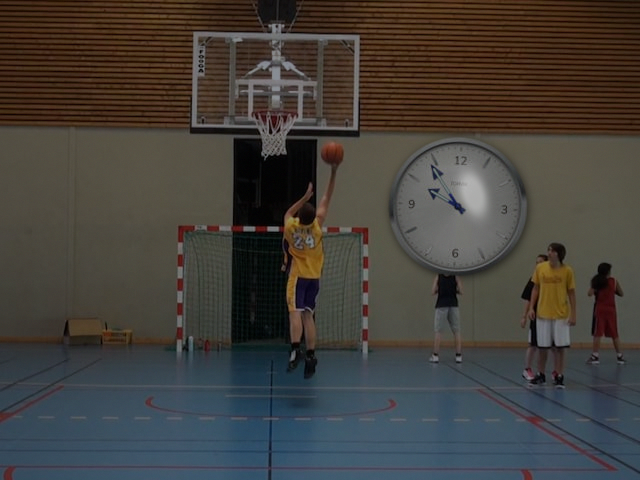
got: 9h54
